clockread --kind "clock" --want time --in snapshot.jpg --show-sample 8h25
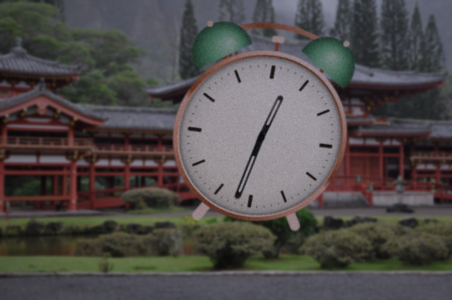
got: 12h32
